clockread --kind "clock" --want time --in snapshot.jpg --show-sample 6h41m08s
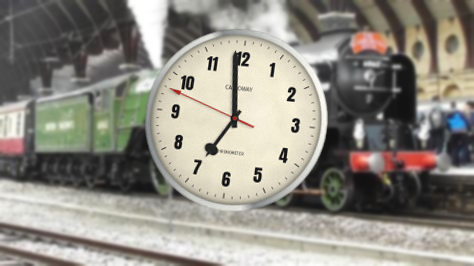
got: 6h58m48s
